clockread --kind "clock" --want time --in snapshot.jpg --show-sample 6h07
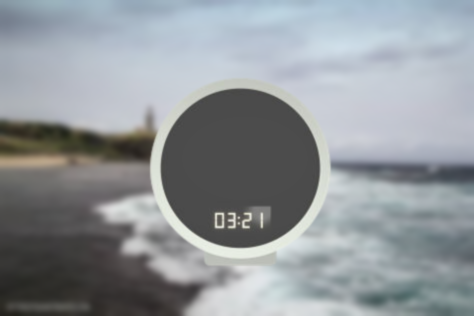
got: 3h21
